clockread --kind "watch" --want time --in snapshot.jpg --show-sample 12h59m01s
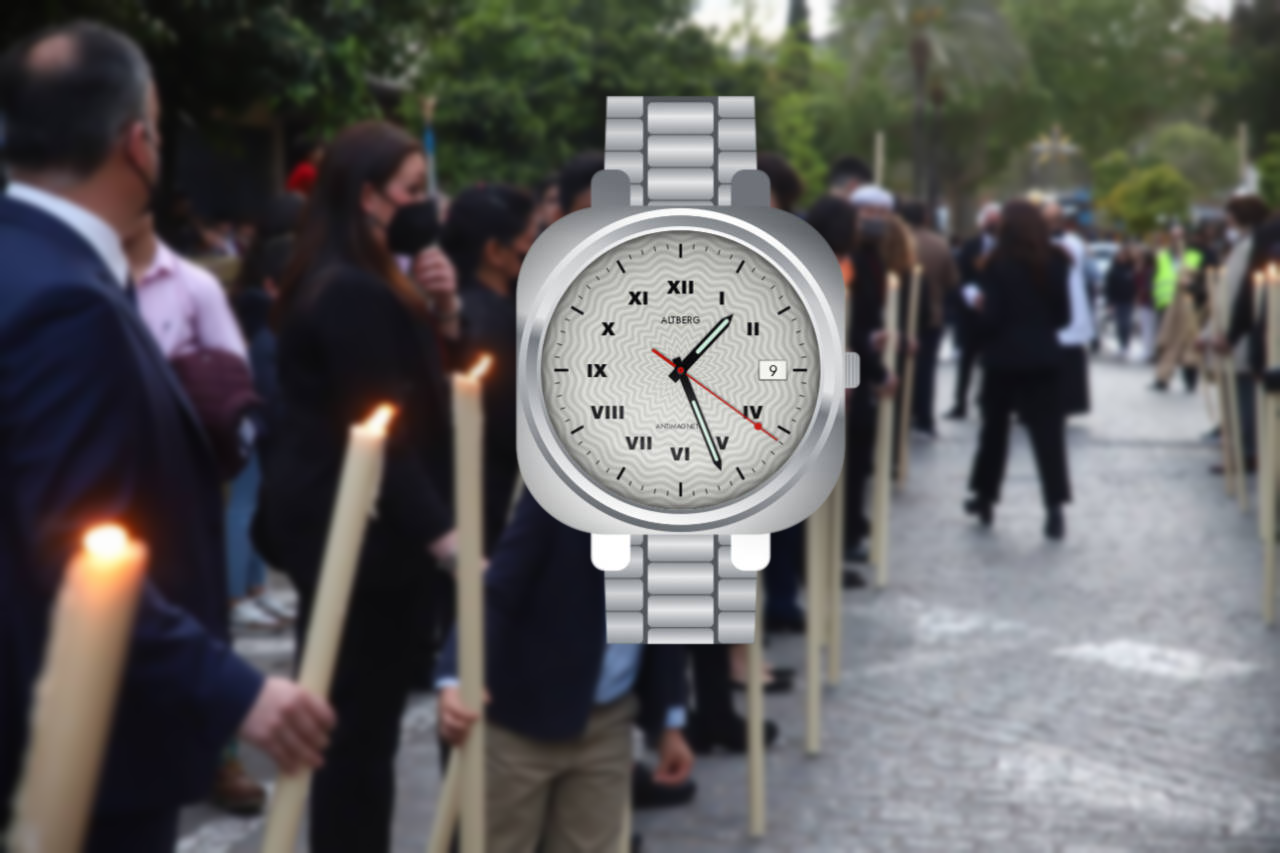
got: 1h26m21s
